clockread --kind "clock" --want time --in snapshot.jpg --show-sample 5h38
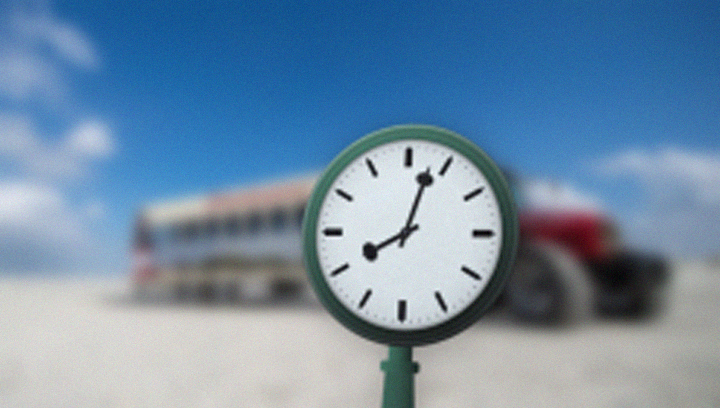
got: 8h03
